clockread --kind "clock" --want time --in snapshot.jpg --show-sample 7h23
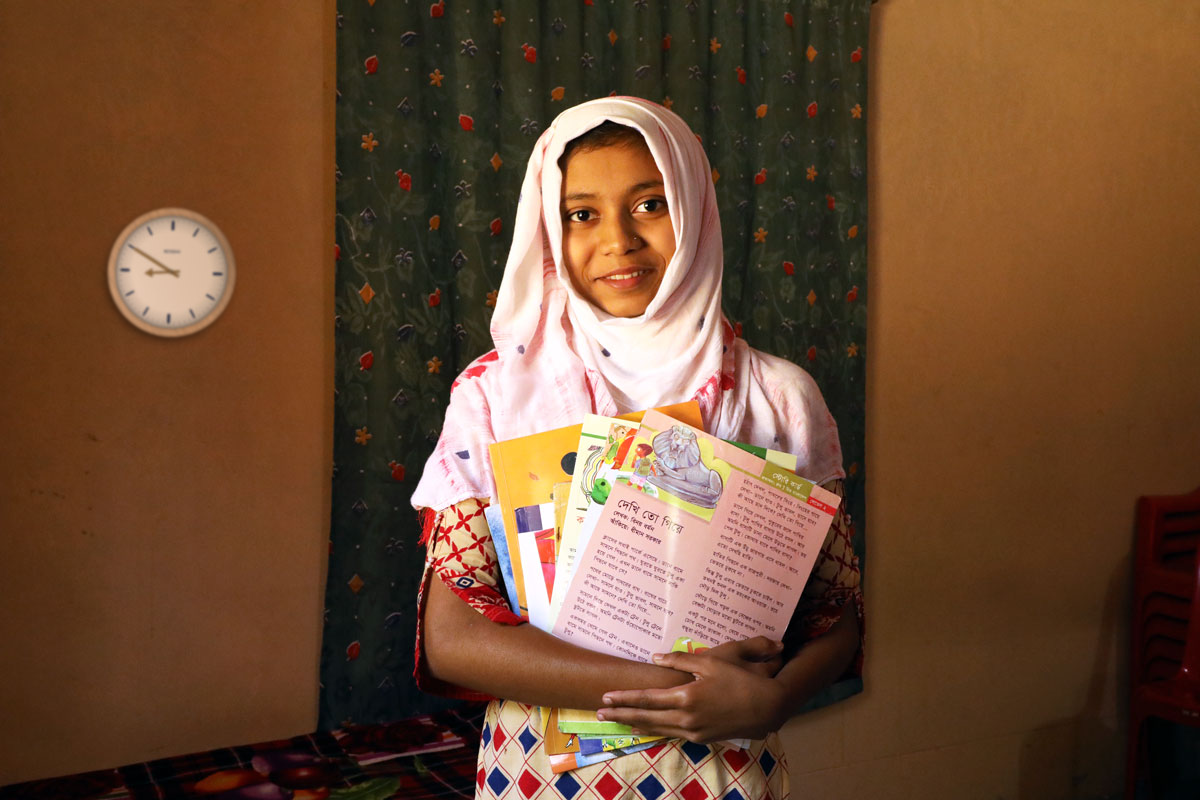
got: 8h50
